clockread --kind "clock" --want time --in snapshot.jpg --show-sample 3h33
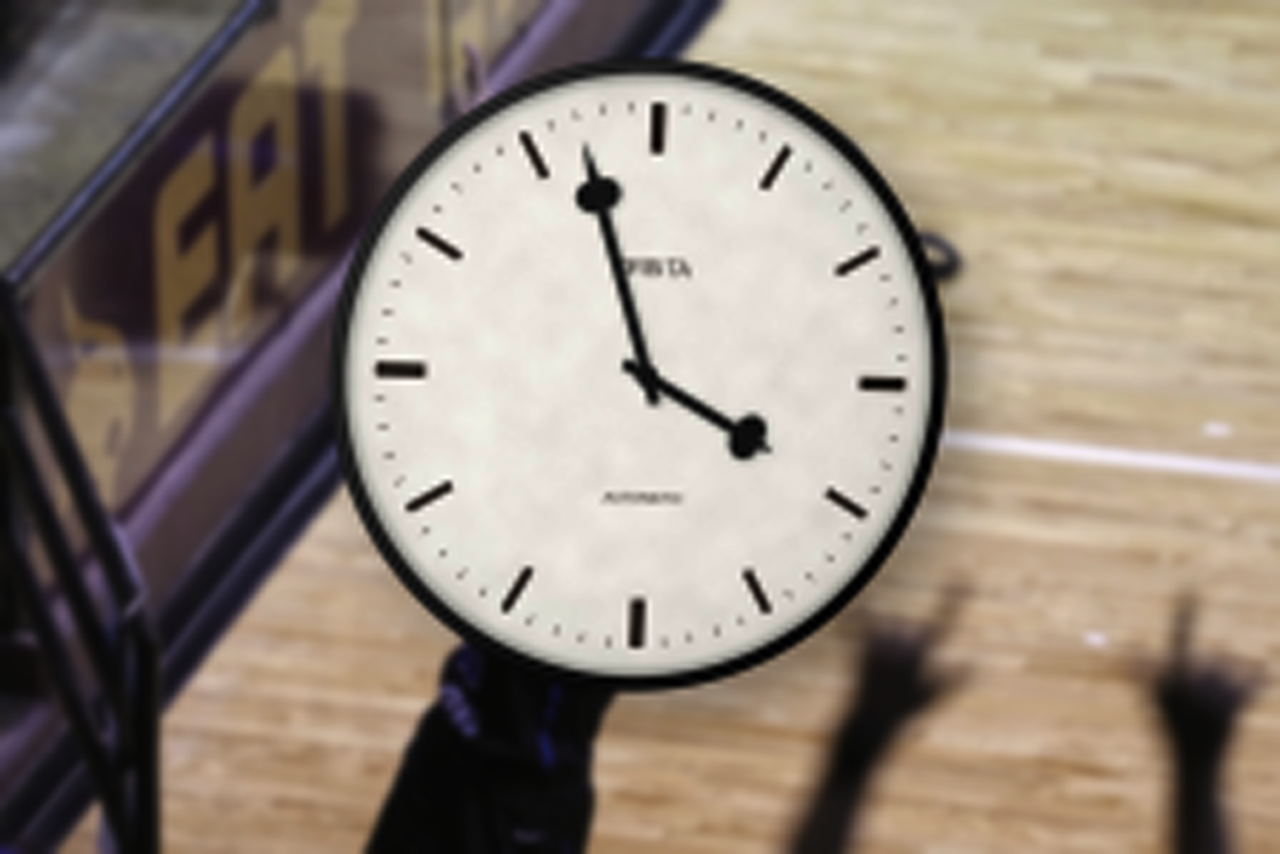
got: 3h57
